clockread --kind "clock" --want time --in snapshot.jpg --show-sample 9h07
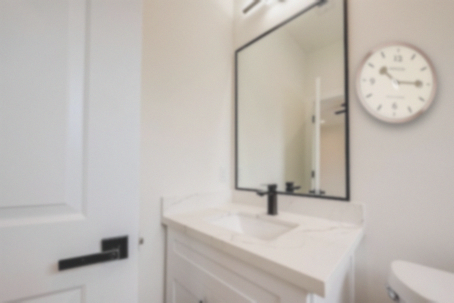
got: 10h15
